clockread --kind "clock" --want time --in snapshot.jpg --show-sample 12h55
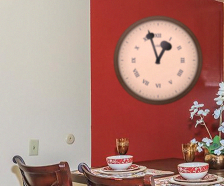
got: 12h57
